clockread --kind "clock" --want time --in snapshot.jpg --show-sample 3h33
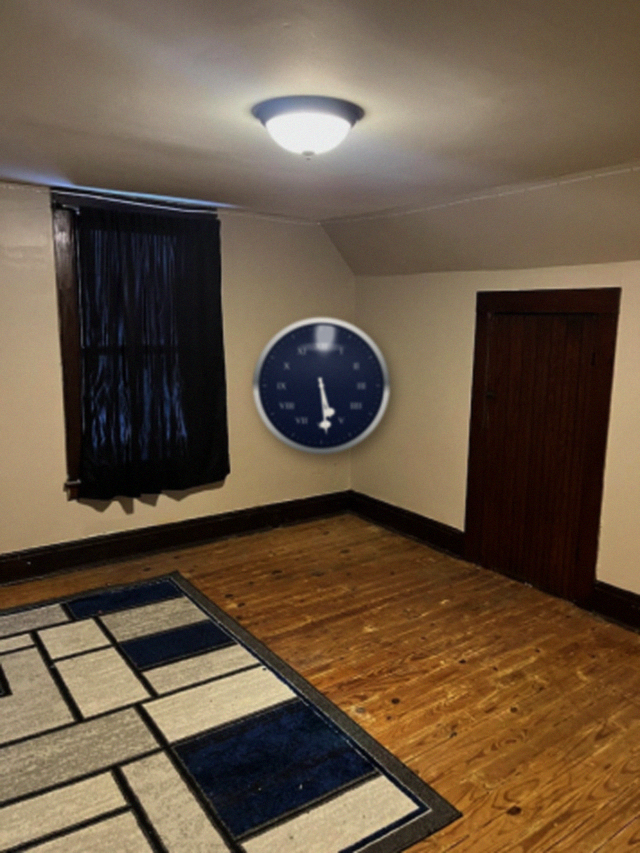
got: 5h29
